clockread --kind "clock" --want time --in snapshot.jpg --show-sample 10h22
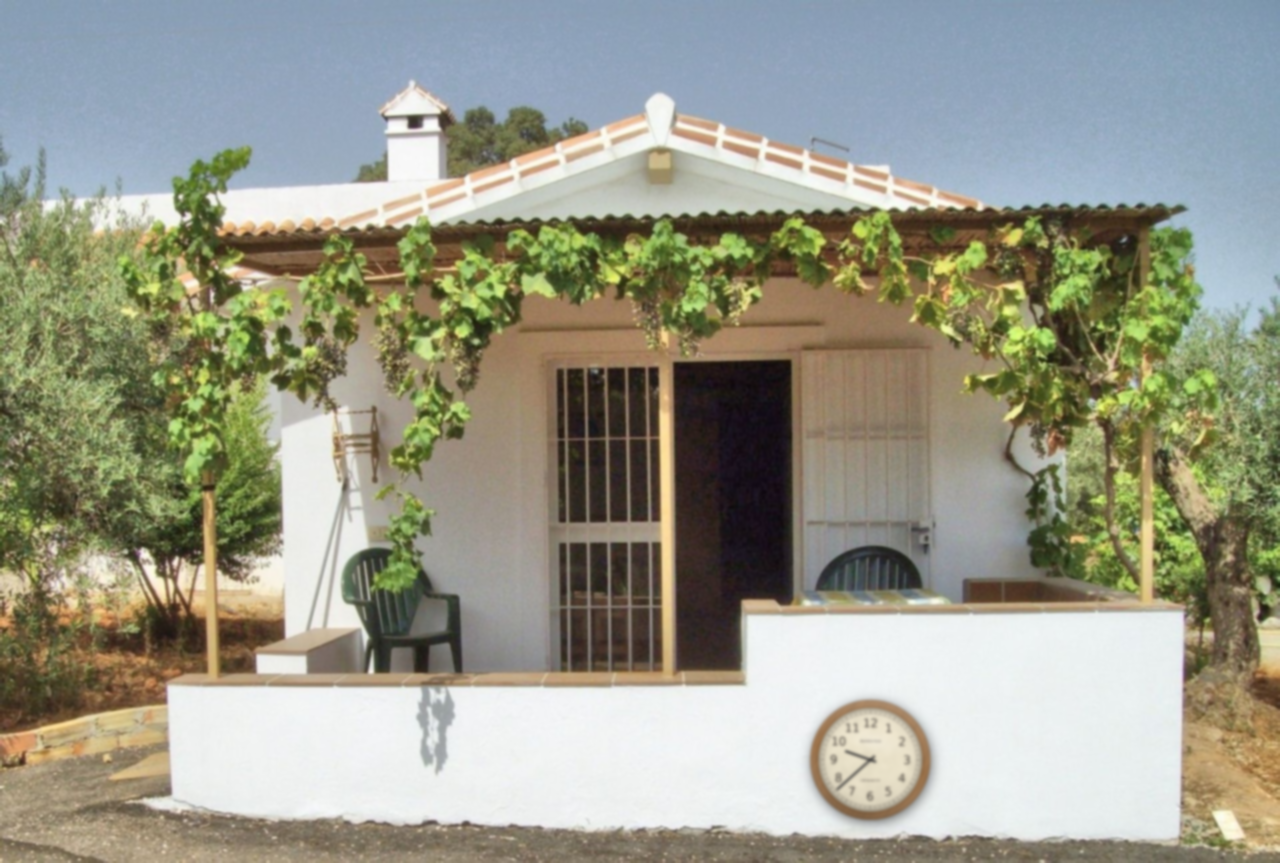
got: 9h38
